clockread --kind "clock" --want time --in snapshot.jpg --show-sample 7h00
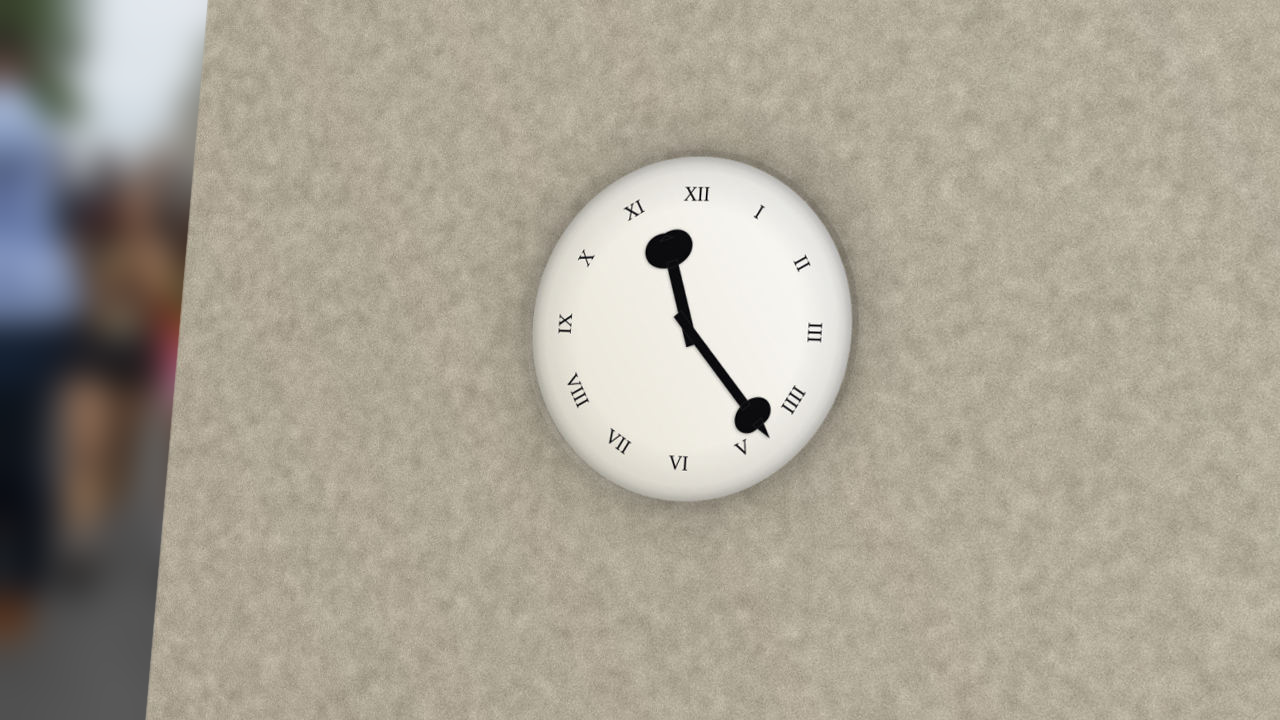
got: 11h23
